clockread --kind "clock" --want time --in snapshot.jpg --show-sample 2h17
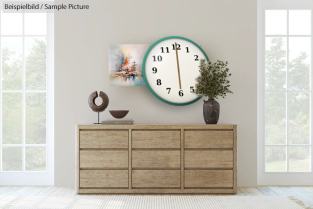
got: 6h00
